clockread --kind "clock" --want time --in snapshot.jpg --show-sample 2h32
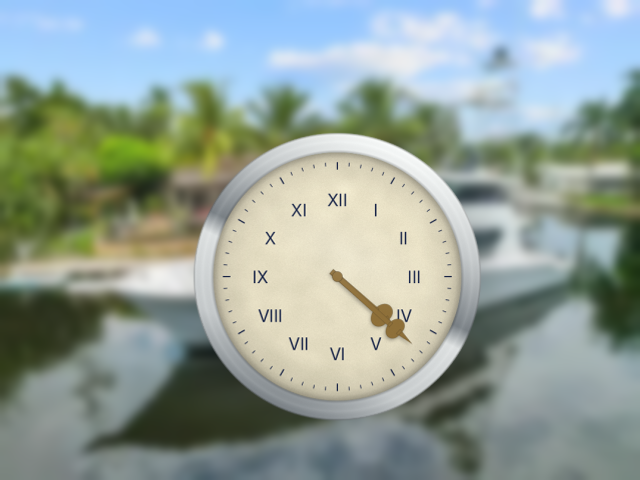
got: 4h22
